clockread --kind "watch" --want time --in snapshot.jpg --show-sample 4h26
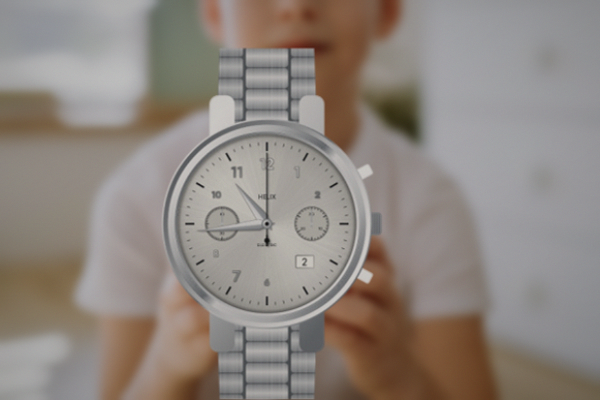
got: 10h44
